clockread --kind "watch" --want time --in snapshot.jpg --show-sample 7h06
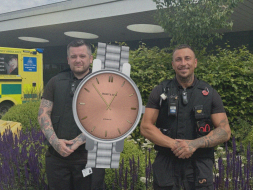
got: 12h53
